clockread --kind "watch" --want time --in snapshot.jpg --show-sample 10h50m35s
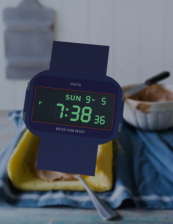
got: 7h38m36s
